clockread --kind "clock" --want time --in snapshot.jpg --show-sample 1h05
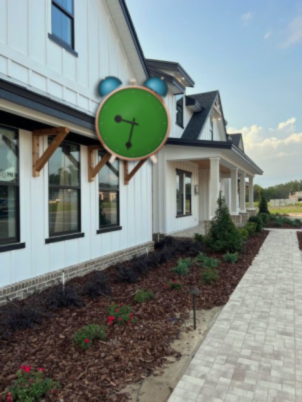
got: 9h32
